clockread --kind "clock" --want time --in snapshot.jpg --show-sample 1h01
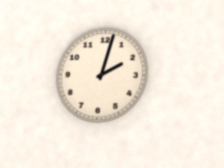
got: 2h02
